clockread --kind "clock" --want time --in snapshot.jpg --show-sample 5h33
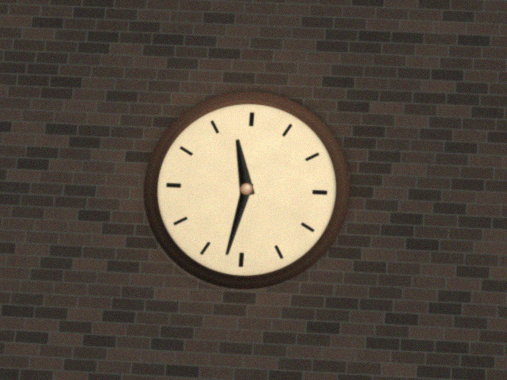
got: 11h32
